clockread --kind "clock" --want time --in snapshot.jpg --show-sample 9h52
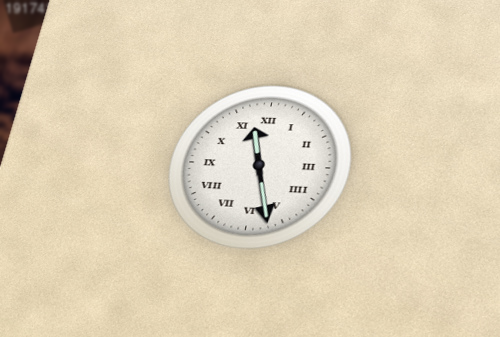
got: 11h27
